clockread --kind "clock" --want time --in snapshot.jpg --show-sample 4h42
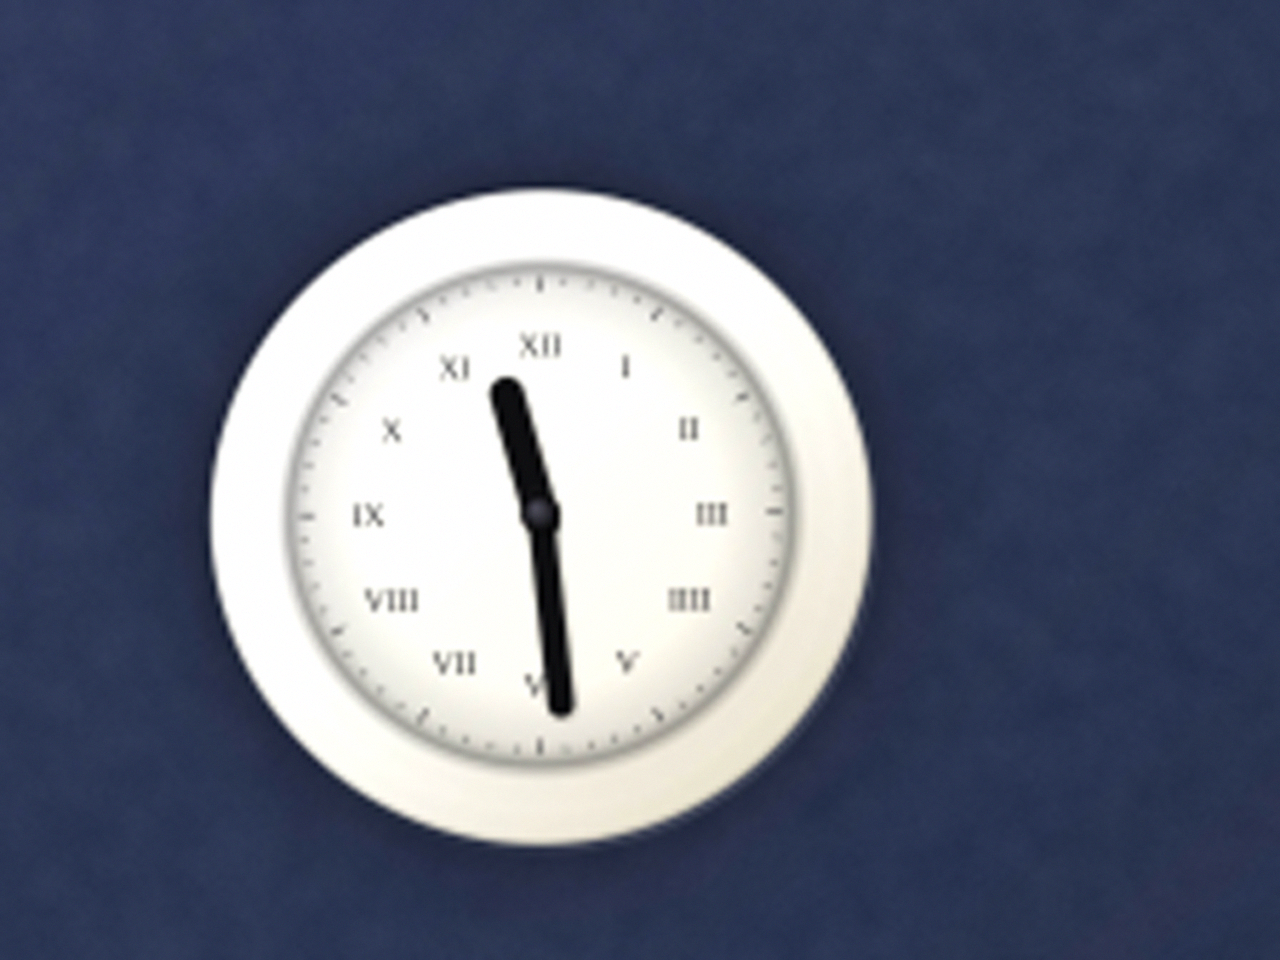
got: 11h29
